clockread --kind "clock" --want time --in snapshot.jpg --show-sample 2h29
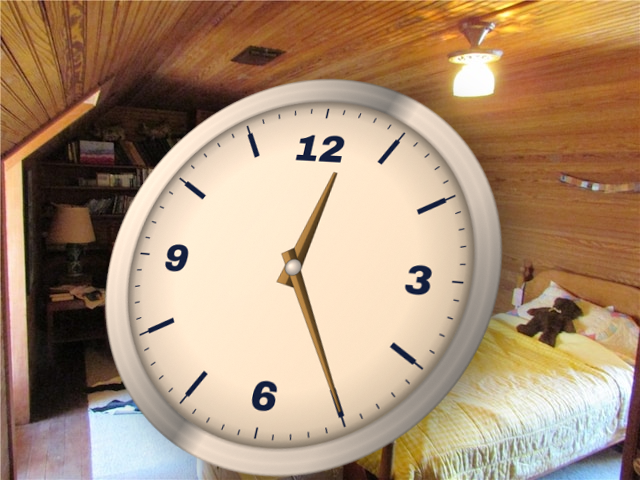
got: 12h25
